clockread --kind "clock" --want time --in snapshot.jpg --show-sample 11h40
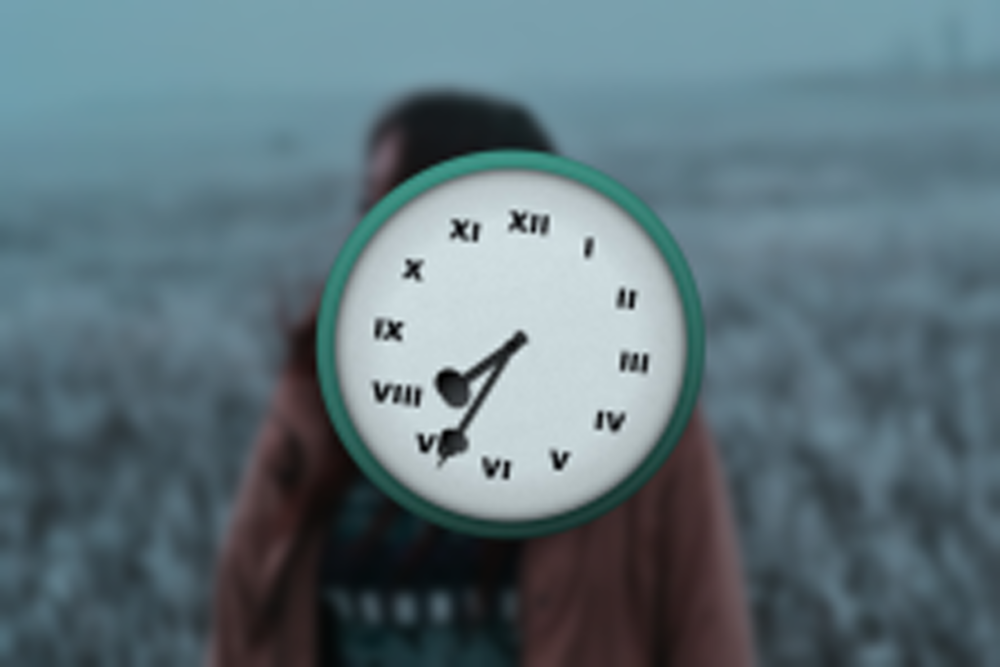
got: 7h34
